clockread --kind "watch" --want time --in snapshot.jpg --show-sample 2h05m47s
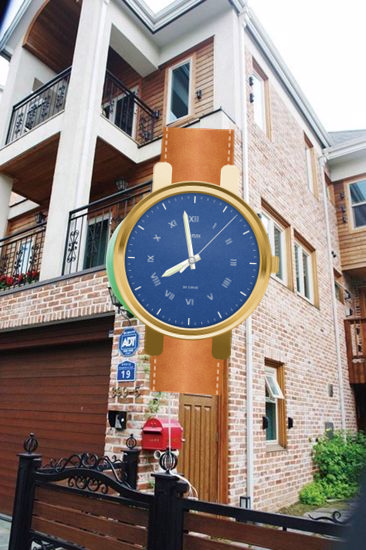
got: 7h58m07s
